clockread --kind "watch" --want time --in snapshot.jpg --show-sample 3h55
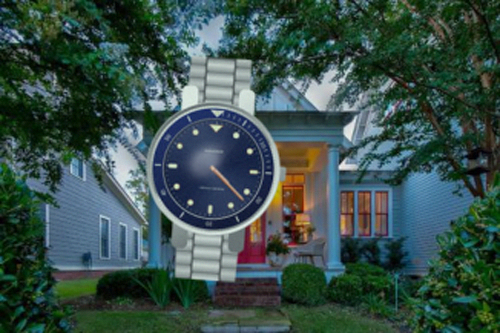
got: 4h22
